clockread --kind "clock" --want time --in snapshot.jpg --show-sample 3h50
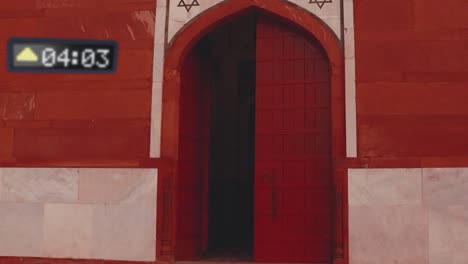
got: 4h03
